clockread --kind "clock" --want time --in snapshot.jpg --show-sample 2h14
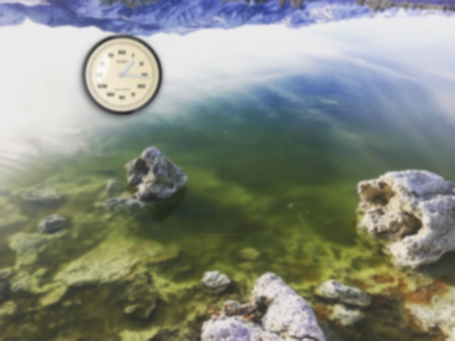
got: 1h16
